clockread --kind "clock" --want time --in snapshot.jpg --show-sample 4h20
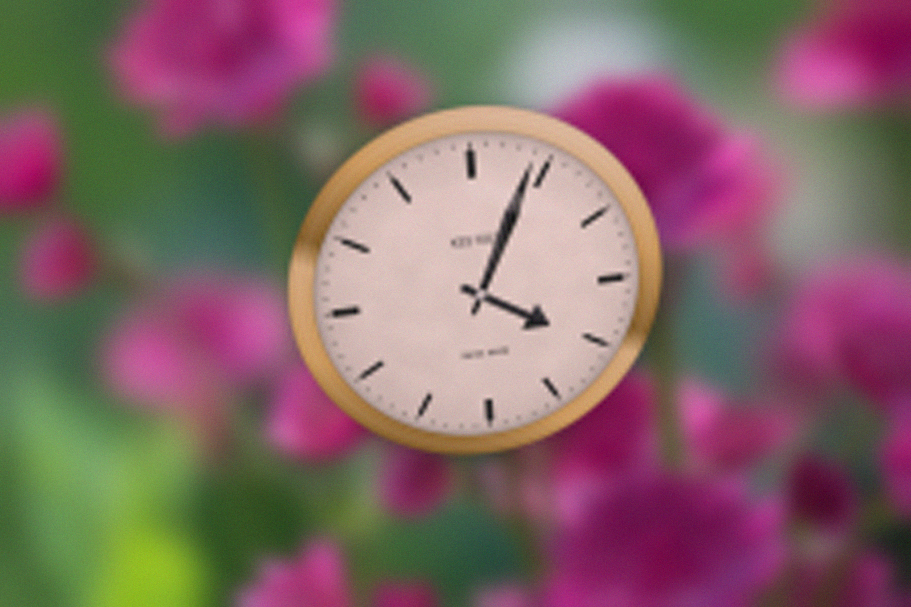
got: 4h04
